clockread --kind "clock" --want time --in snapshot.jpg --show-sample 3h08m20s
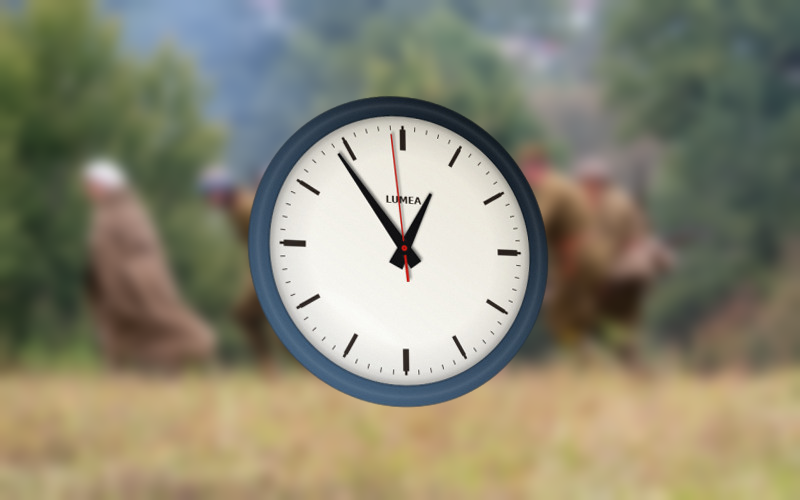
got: 12h53m59s
